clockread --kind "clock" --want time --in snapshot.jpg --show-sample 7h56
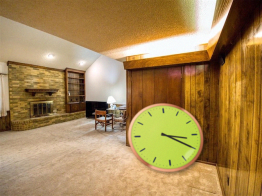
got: 3h20
